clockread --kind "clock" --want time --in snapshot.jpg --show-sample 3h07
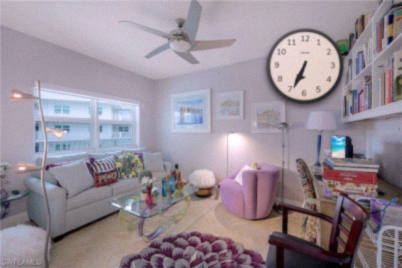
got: 6h34
